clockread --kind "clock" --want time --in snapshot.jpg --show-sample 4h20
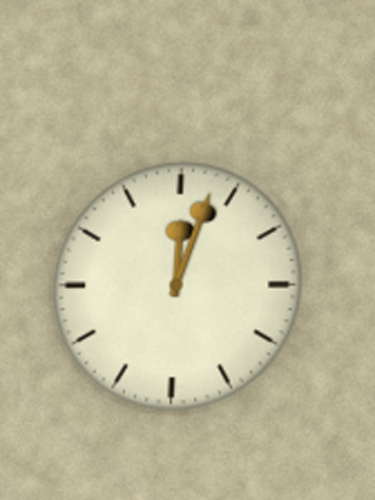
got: 12h03
